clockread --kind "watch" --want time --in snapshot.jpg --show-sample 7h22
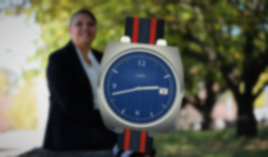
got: 2h42
